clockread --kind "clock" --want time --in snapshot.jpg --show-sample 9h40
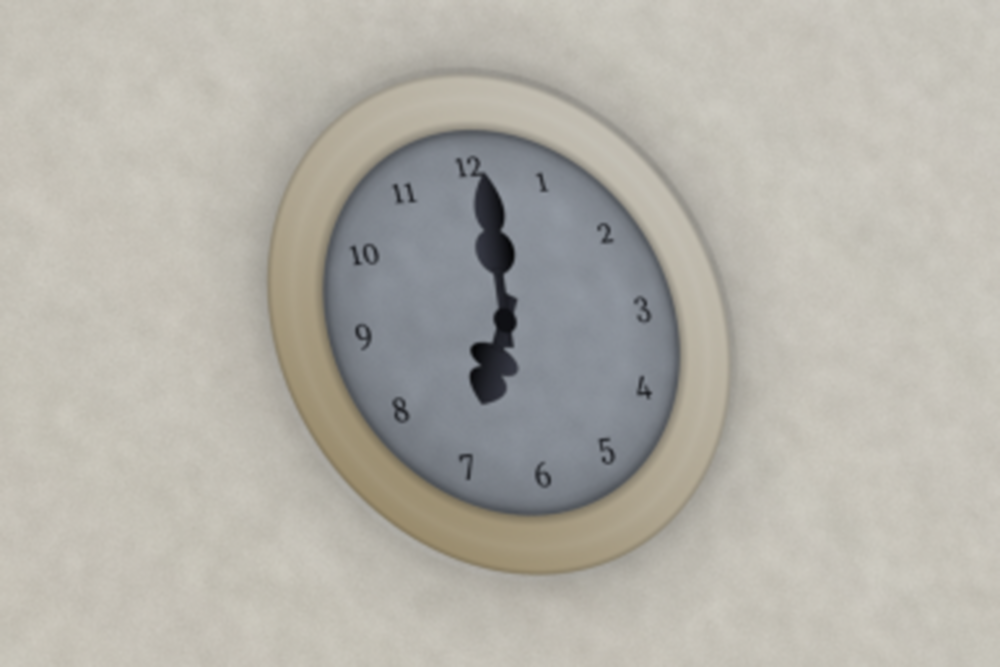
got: 7h01
